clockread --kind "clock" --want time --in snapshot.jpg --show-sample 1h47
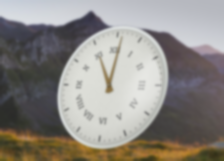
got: 11h01
